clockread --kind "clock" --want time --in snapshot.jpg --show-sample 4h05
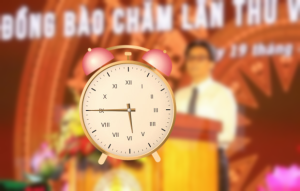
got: 5h45
